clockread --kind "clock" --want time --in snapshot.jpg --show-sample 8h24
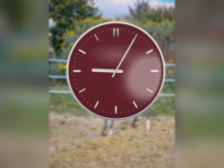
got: 9h05
